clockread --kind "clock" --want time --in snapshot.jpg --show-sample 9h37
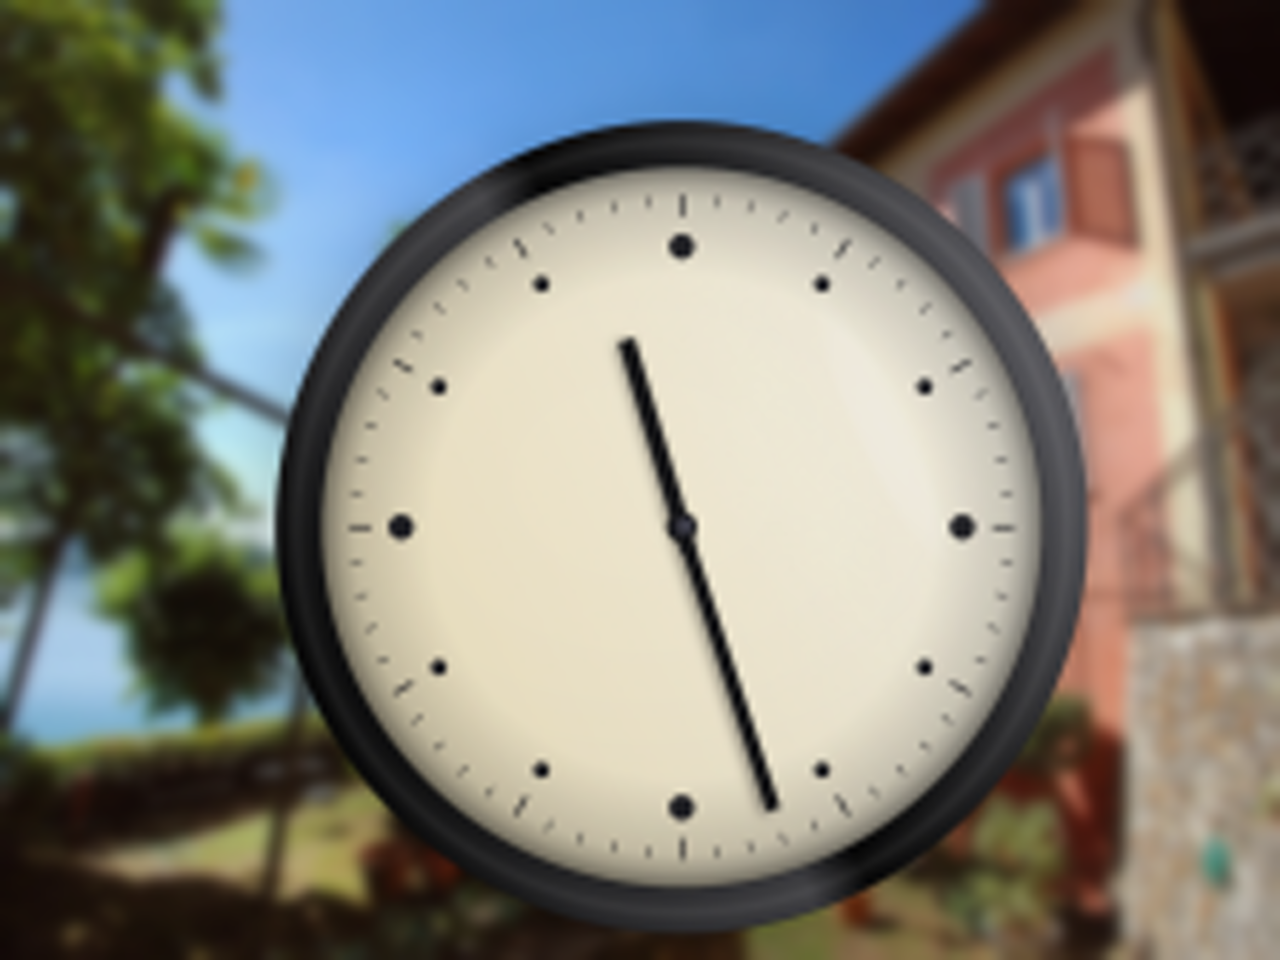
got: 11h27
